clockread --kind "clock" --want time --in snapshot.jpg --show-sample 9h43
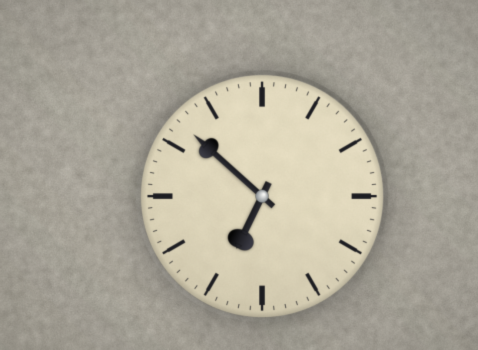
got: 6h52
